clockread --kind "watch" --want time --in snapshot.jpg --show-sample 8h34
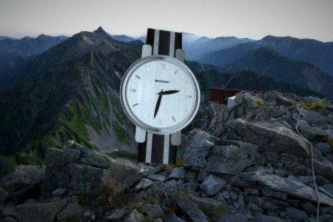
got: 2h32
